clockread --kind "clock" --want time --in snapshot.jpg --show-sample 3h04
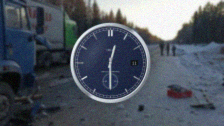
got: 12h30
